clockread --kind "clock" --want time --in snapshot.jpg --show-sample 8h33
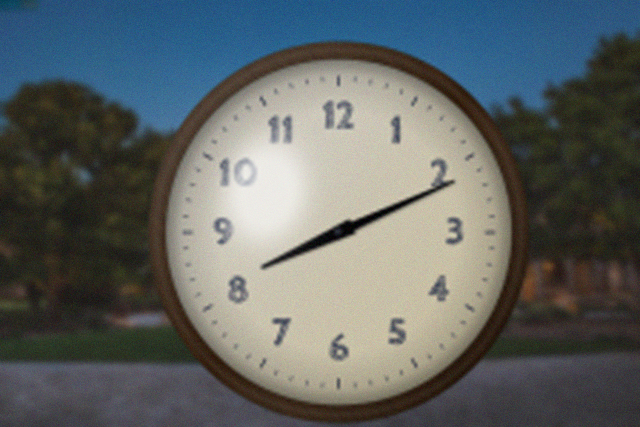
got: 8h11
